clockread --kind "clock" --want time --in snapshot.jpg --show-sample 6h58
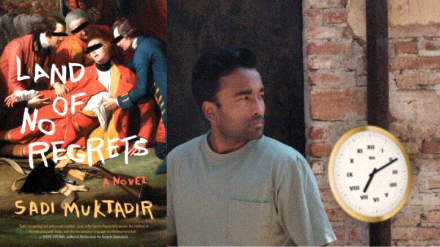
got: 7h11
